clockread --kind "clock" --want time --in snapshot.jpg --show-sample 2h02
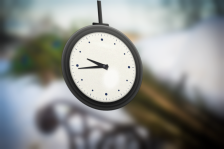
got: 9h44
